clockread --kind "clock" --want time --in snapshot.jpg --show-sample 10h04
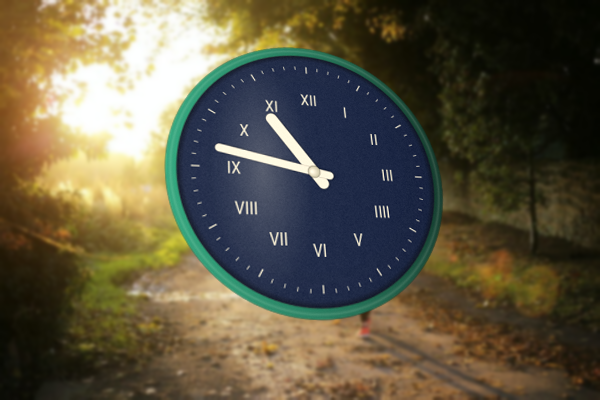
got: 10h47
